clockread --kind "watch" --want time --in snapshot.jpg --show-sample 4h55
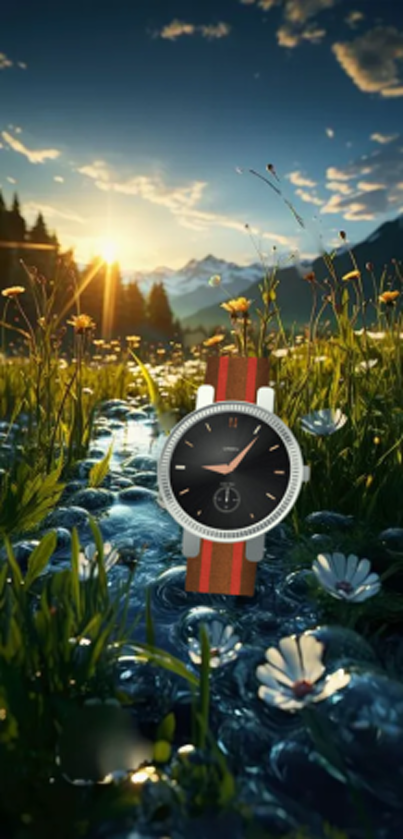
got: 9h06
